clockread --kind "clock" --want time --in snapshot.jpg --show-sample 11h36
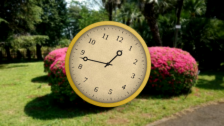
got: 12h43
